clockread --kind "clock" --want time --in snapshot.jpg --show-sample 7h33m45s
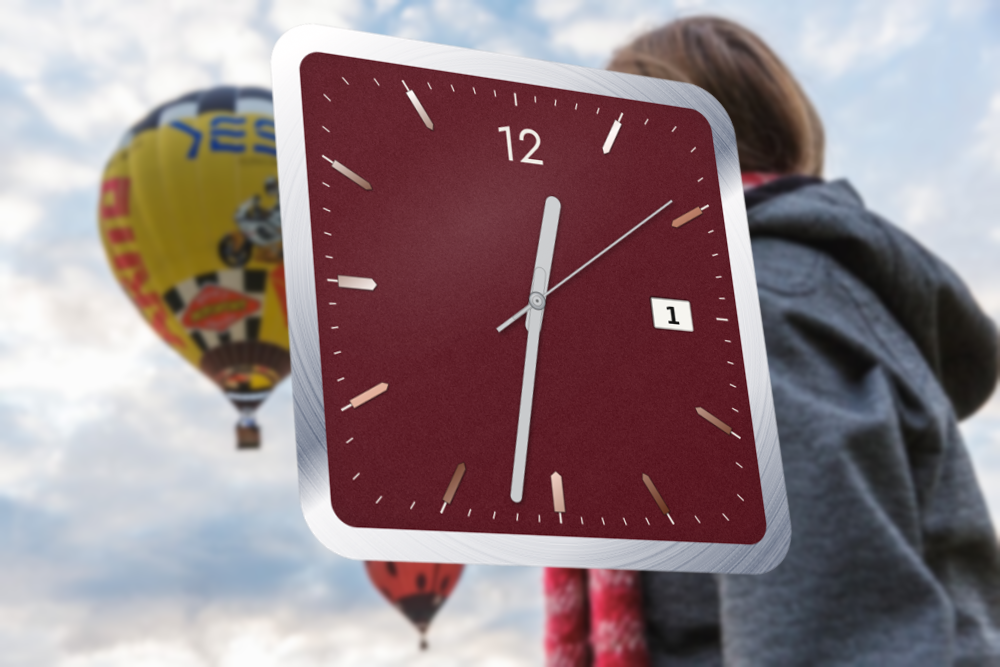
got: 12h32m09s
